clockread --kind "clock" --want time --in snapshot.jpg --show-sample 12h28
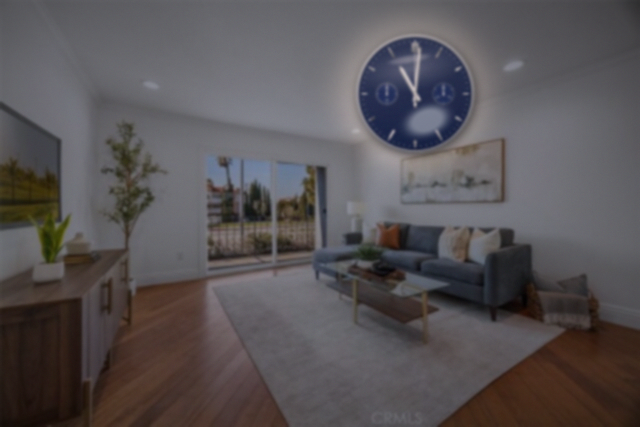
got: 11h01
